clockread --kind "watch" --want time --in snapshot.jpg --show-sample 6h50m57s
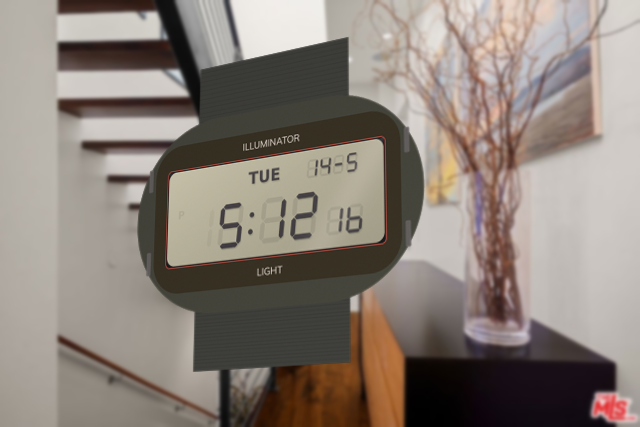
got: 5h12m16s
